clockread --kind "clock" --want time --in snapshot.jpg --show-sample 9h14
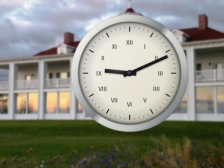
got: 9h11
